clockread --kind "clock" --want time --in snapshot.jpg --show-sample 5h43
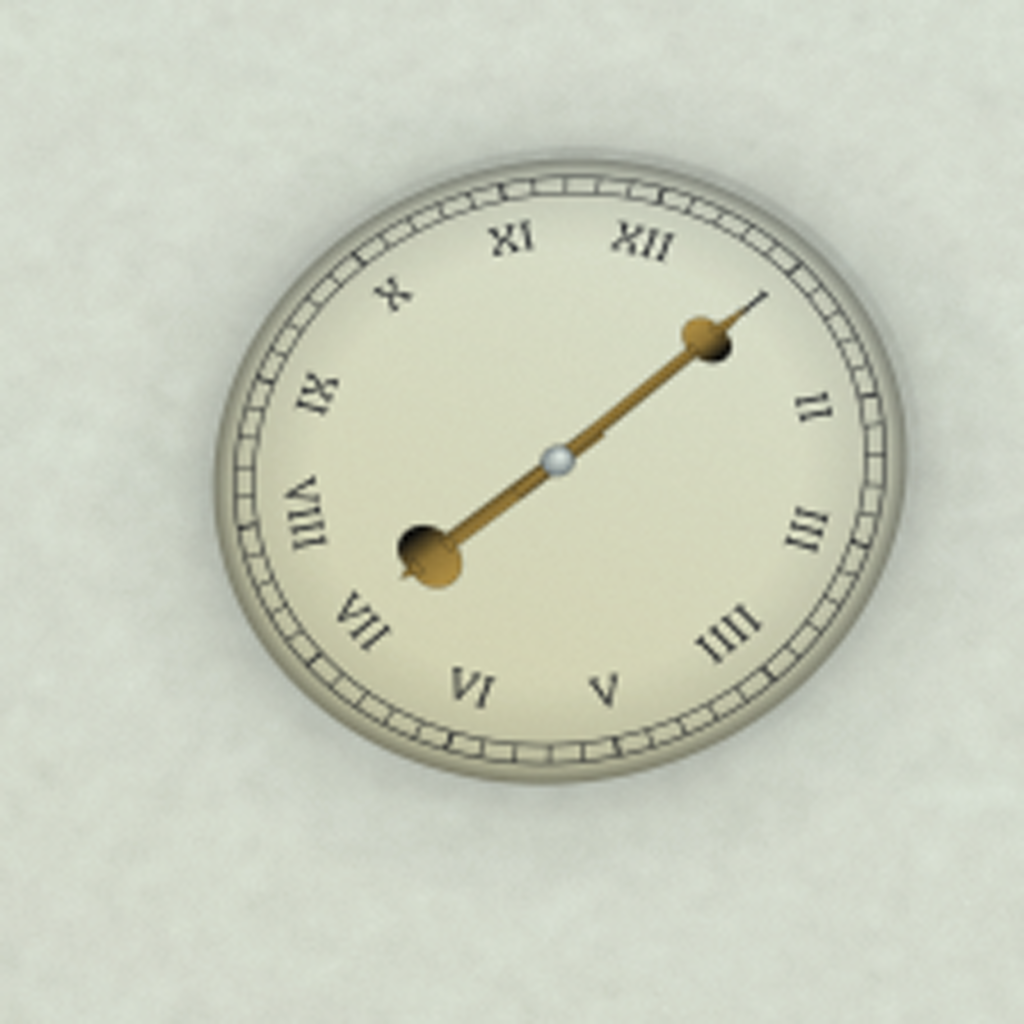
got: 7h05
